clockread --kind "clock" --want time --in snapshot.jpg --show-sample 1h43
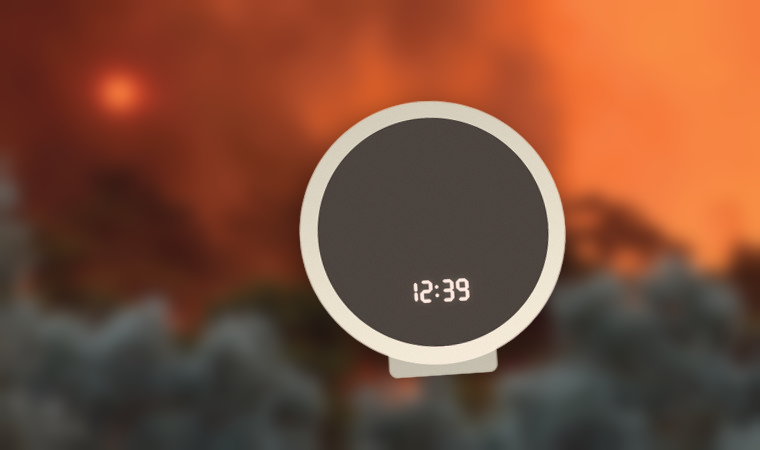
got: 12h39
